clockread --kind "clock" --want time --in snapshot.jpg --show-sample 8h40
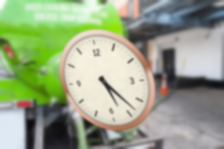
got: 5h23
